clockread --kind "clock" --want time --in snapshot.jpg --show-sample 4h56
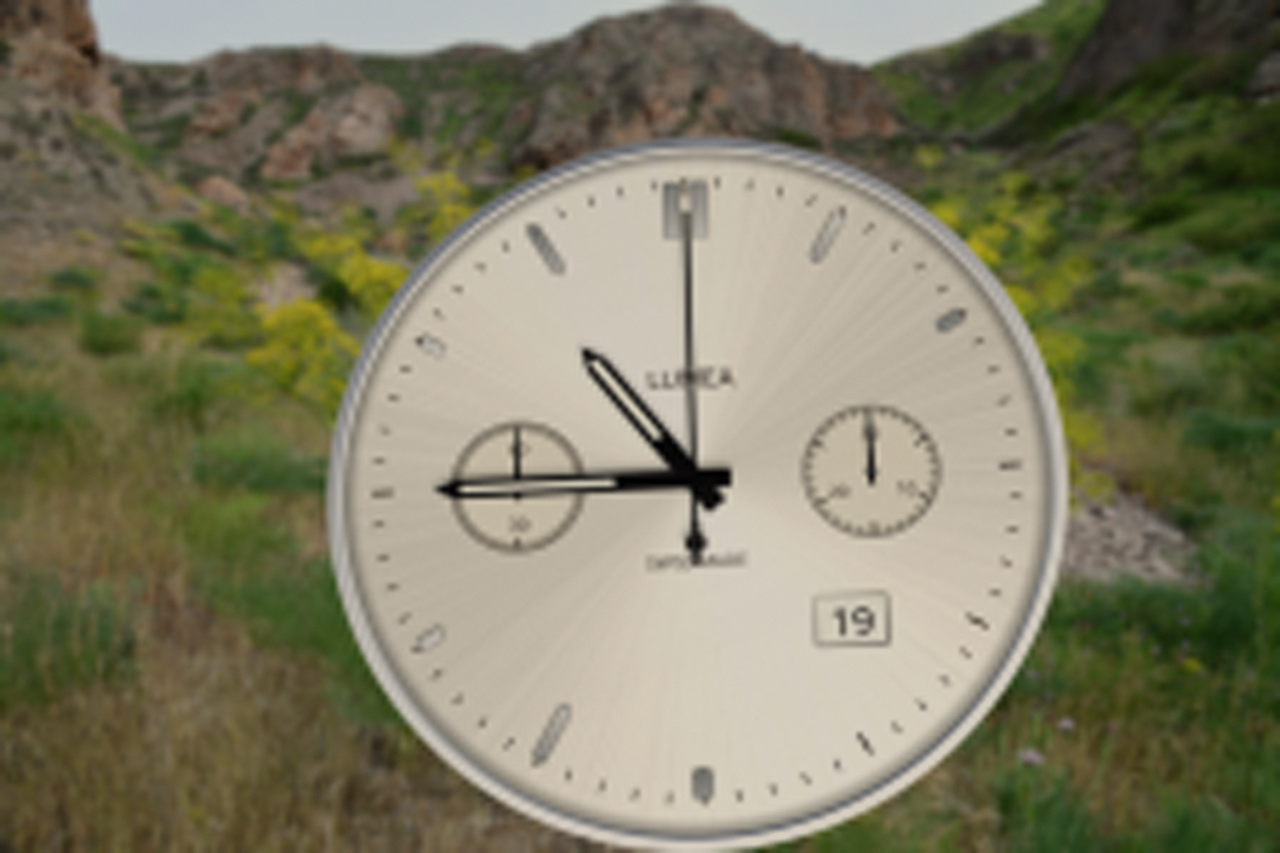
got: 10h45
